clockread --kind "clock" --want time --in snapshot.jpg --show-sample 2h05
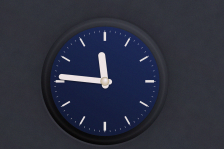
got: 11h46
